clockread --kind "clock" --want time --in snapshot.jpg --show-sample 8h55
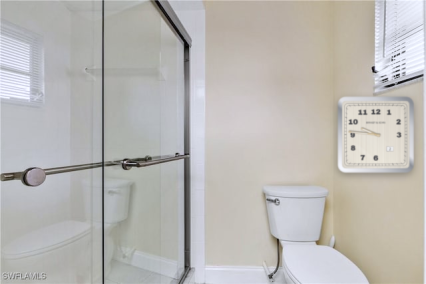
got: 9h46
